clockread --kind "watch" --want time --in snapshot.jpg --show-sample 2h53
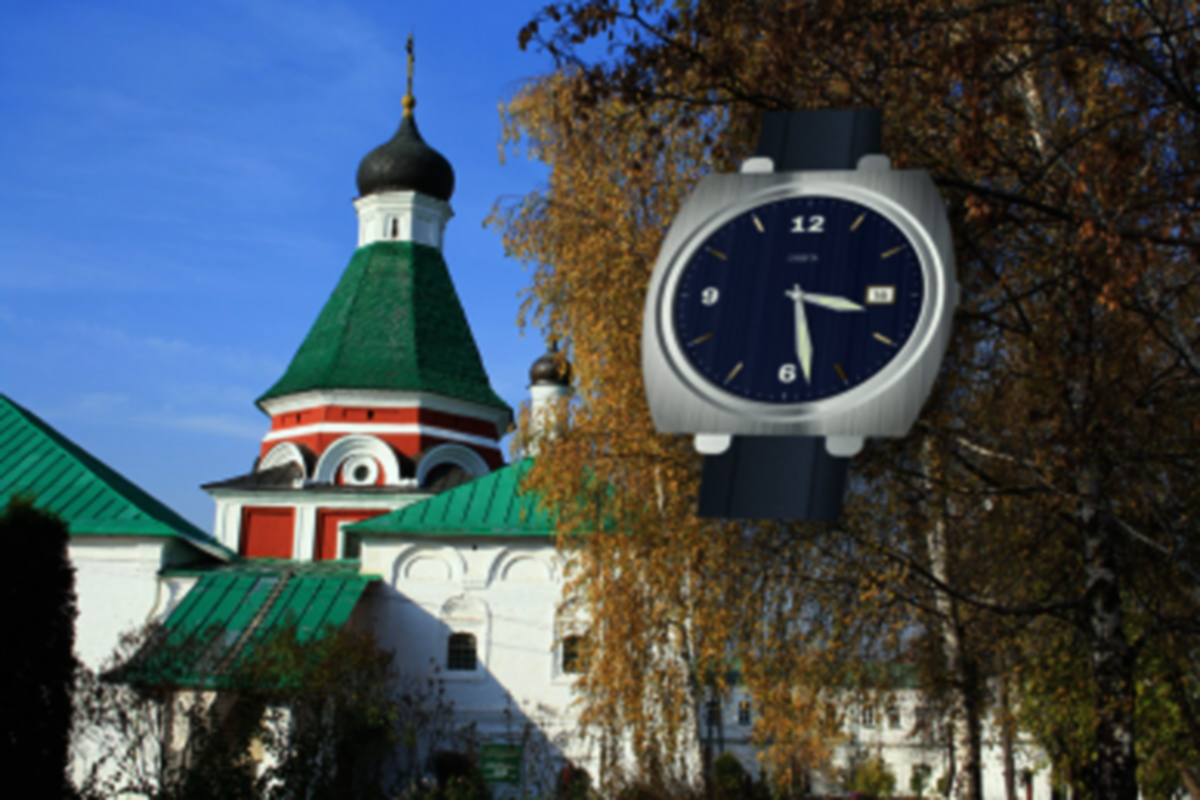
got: 3h28
